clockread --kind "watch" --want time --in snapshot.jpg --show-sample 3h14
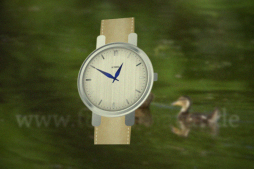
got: 12h50
